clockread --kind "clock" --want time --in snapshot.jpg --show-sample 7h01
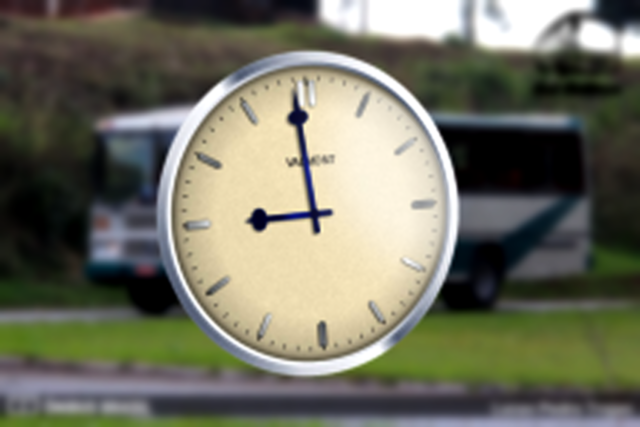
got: 8h59
